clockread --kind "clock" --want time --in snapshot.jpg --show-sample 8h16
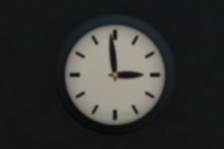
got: 2h59
